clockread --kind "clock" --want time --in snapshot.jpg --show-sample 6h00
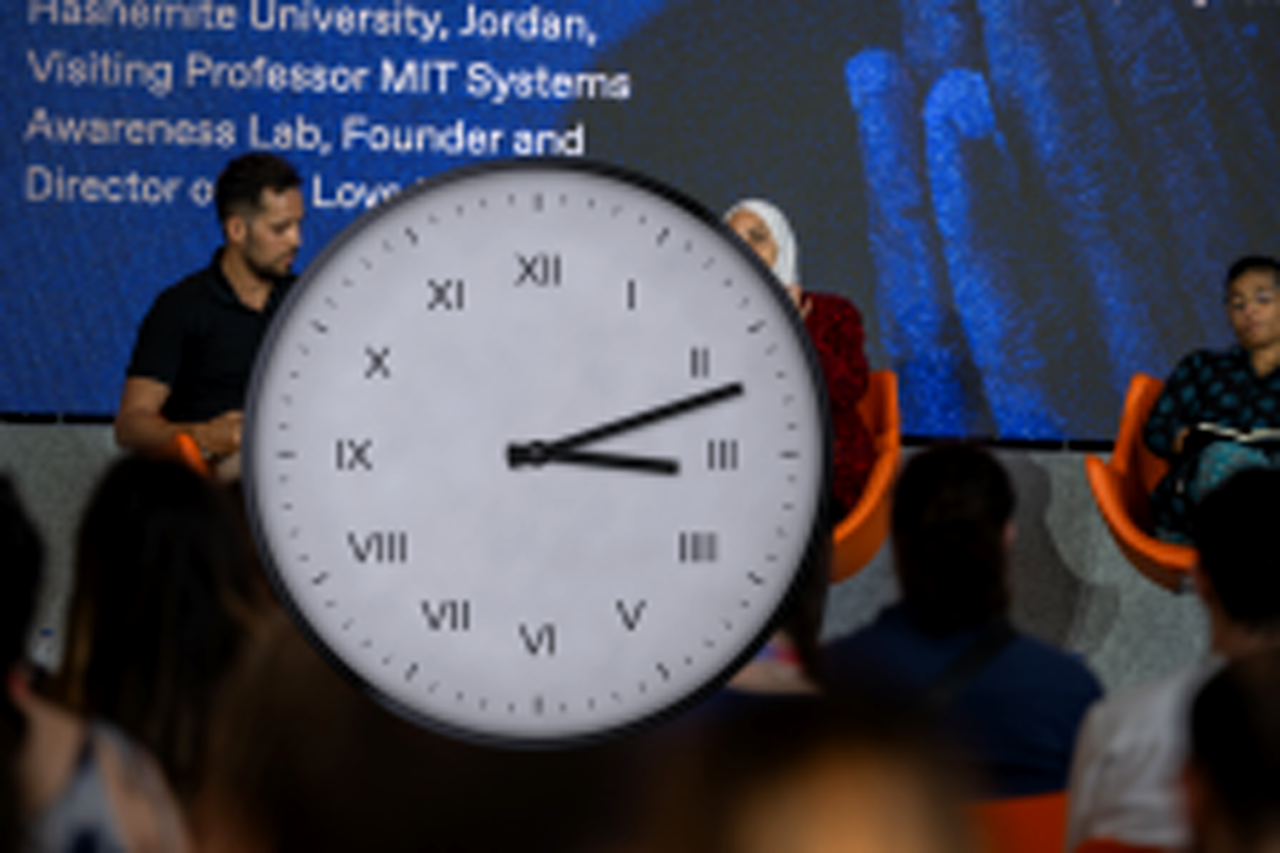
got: 3h12
